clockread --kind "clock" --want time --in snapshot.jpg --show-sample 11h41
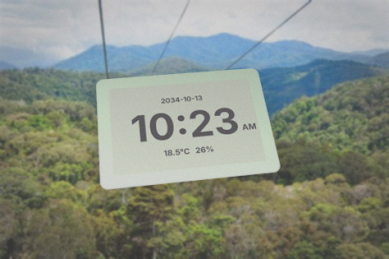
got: 10h23
